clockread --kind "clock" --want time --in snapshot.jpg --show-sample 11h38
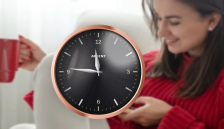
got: 11h46
